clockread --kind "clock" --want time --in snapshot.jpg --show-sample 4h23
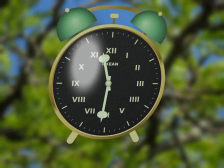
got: 11h31
